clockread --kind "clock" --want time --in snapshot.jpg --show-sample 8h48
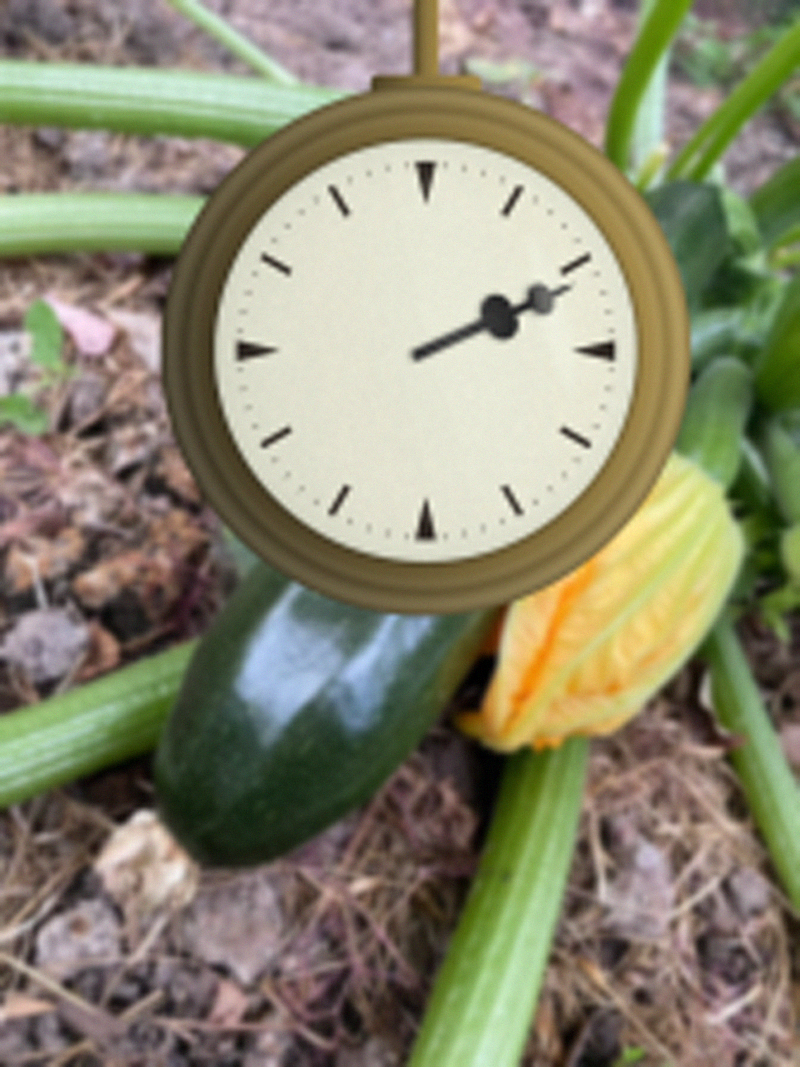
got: 2h11
